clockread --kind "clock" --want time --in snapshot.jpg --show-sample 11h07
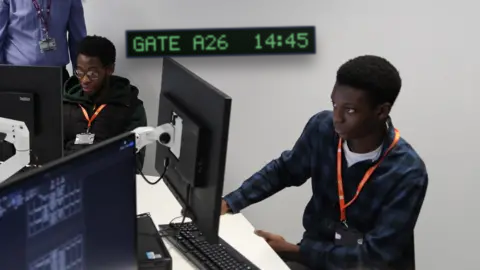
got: 14h45
